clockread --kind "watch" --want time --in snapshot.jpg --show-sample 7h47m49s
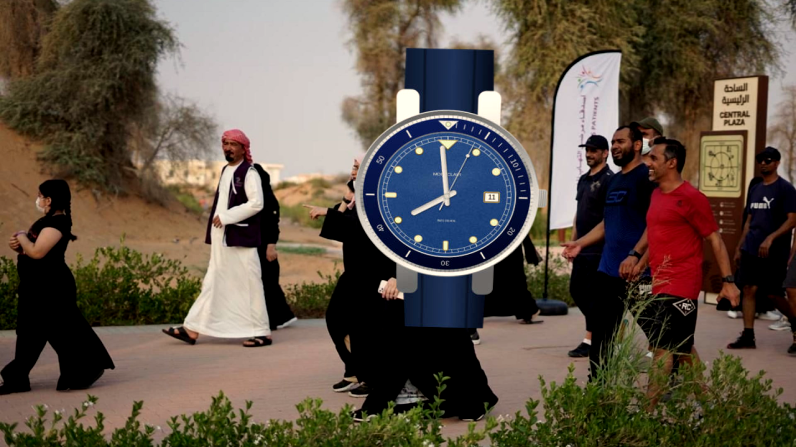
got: 7h59m04s
